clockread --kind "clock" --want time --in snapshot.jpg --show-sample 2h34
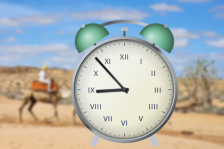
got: 8h53
